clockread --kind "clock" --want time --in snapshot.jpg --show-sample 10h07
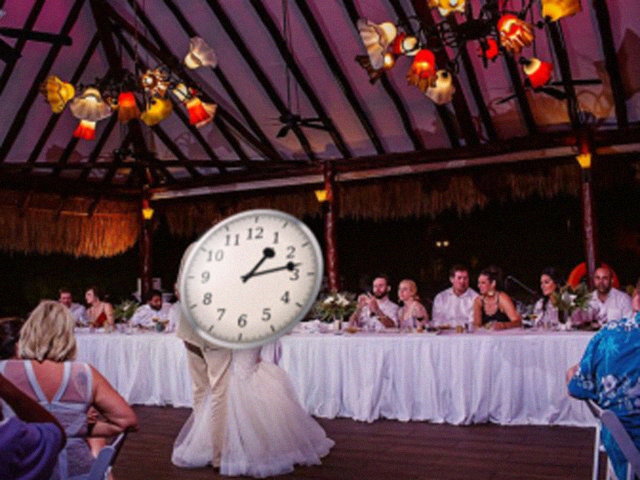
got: 1h13
